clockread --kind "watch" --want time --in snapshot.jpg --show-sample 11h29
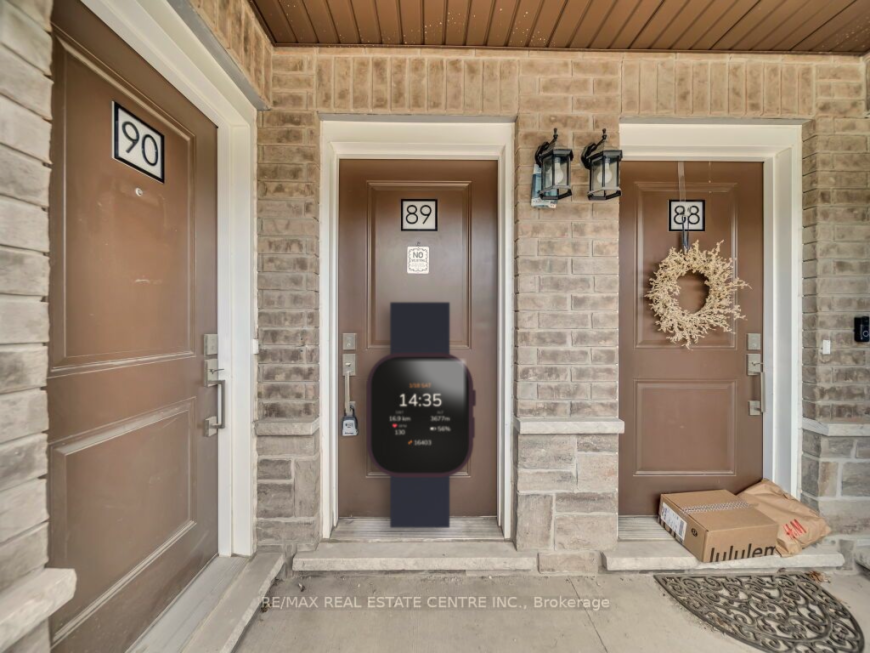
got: 14h35
